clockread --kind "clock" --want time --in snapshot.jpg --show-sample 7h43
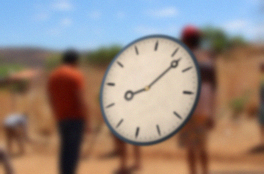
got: 8h07
